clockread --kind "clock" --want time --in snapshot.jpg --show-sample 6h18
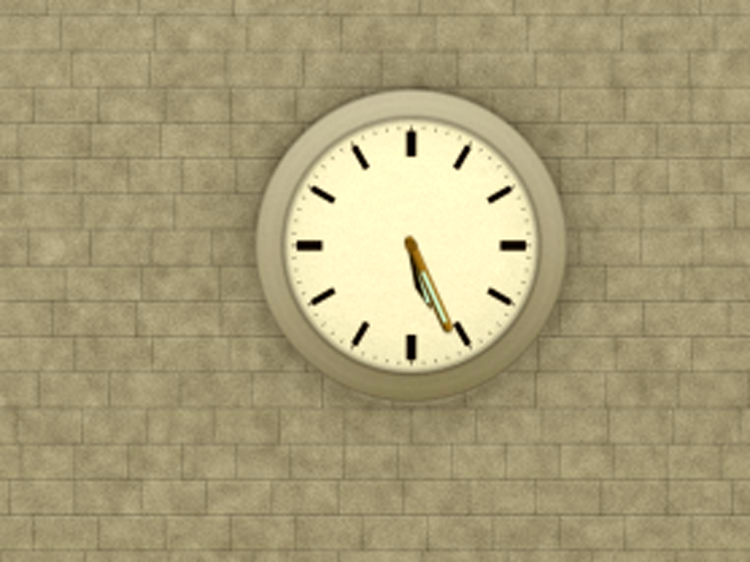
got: 5h26
